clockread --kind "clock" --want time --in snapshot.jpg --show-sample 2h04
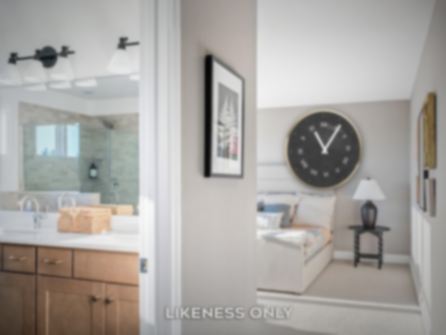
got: 11h06
